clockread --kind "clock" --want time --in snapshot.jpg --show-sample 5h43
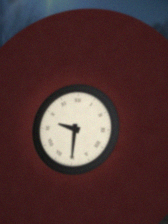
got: 9h30
